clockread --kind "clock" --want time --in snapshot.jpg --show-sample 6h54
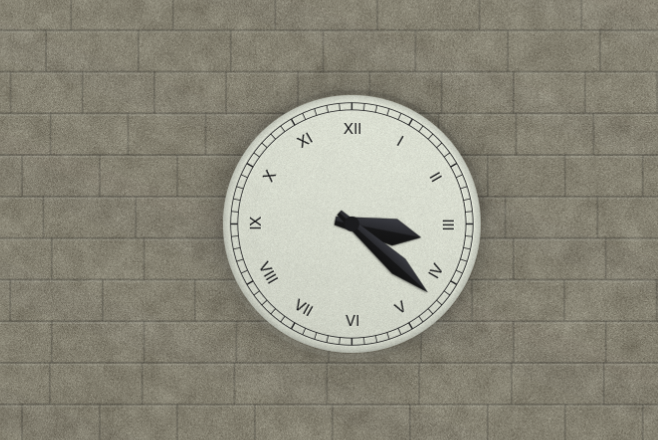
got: 3h22
